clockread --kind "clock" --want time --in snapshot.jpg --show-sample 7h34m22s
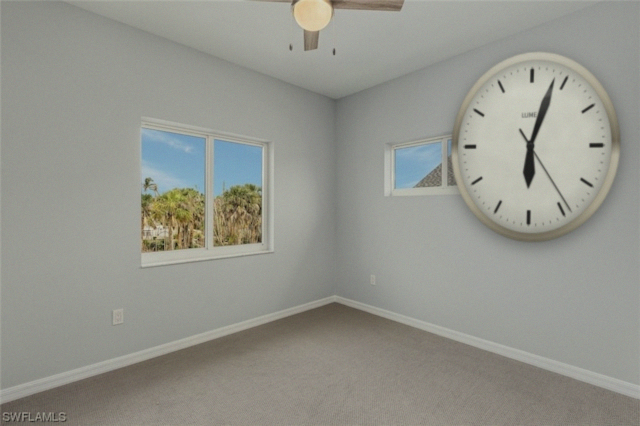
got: 6h03m24s
